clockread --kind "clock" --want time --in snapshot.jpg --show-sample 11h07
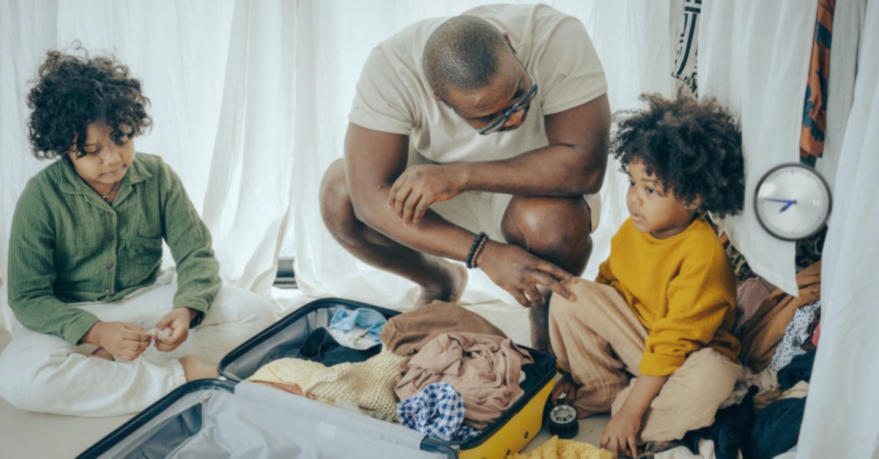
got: 7h46
